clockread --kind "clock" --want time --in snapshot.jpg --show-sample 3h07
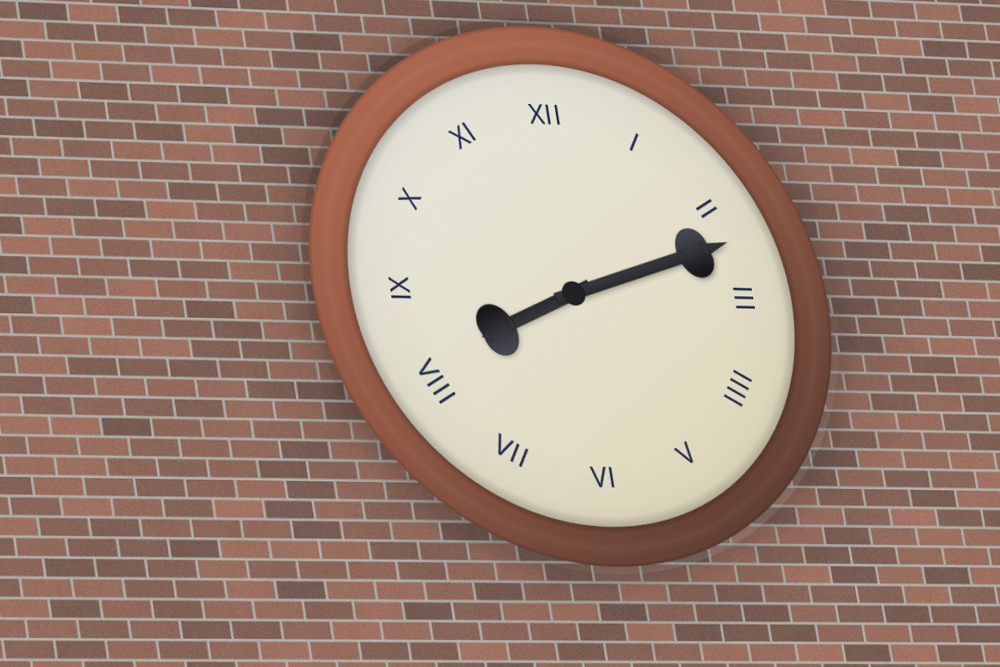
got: 8h12
